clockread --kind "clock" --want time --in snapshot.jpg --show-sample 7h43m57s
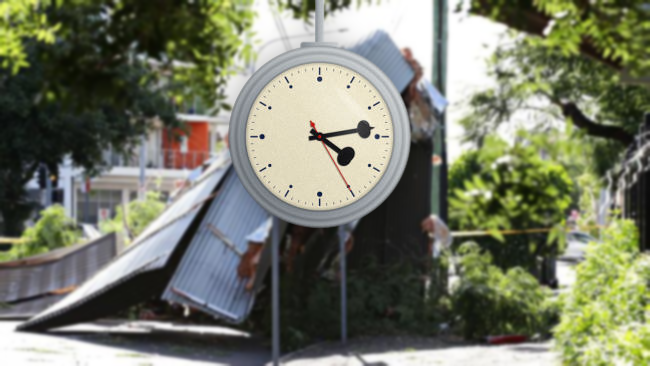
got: 4h13m25s
